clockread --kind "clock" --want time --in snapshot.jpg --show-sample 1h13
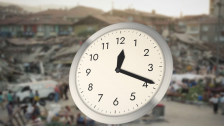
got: 12h19
